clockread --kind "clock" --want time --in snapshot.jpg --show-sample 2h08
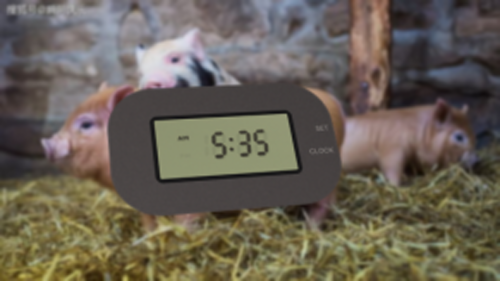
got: 5h35
